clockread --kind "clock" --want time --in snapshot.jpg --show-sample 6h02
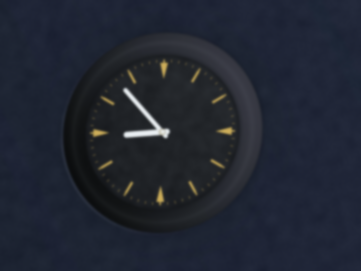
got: 8h53
